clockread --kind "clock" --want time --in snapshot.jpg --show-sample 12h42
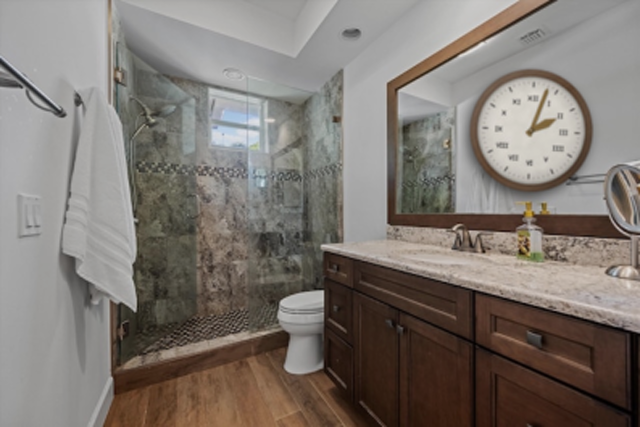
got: 2h03
